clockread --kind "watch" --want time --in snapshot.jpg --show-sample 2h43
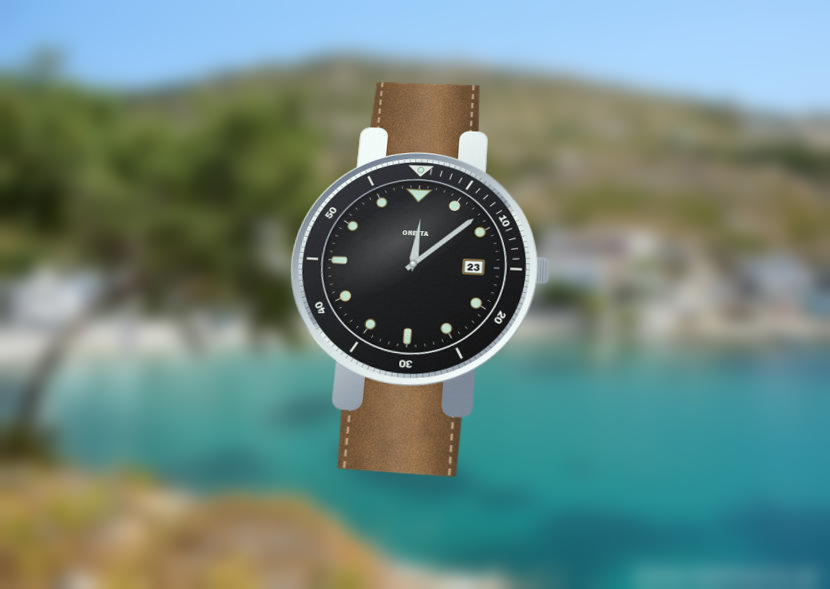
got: 12h08
